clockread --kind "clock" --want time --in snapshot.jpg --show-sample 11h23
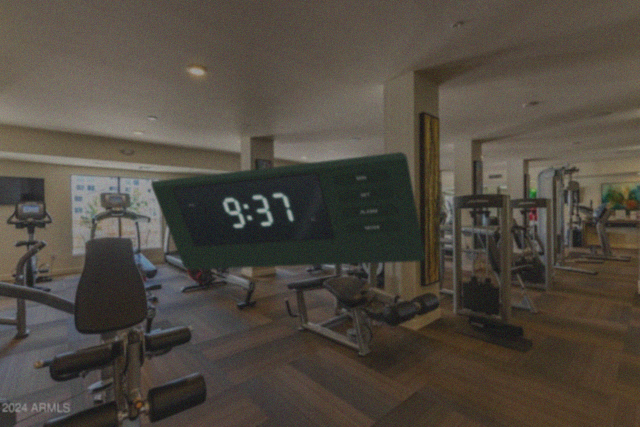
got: 9h37
